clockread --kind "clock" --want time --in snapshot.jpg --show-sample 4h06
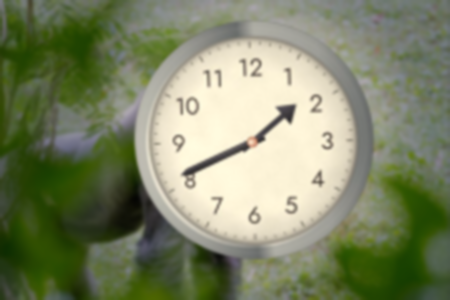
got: 1h41
